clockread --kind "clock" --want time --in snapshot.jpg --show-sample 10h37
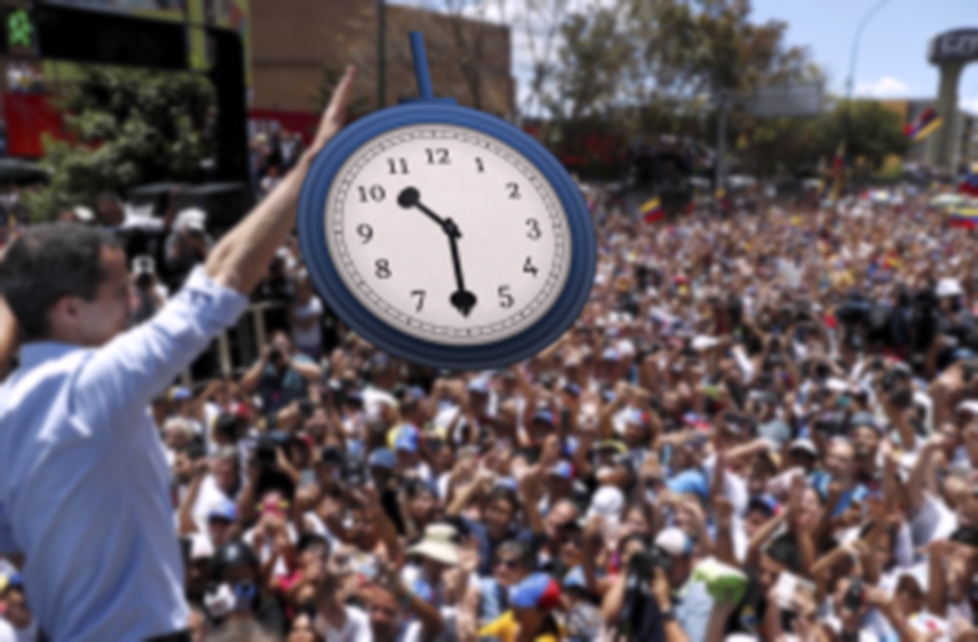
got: 10h30
